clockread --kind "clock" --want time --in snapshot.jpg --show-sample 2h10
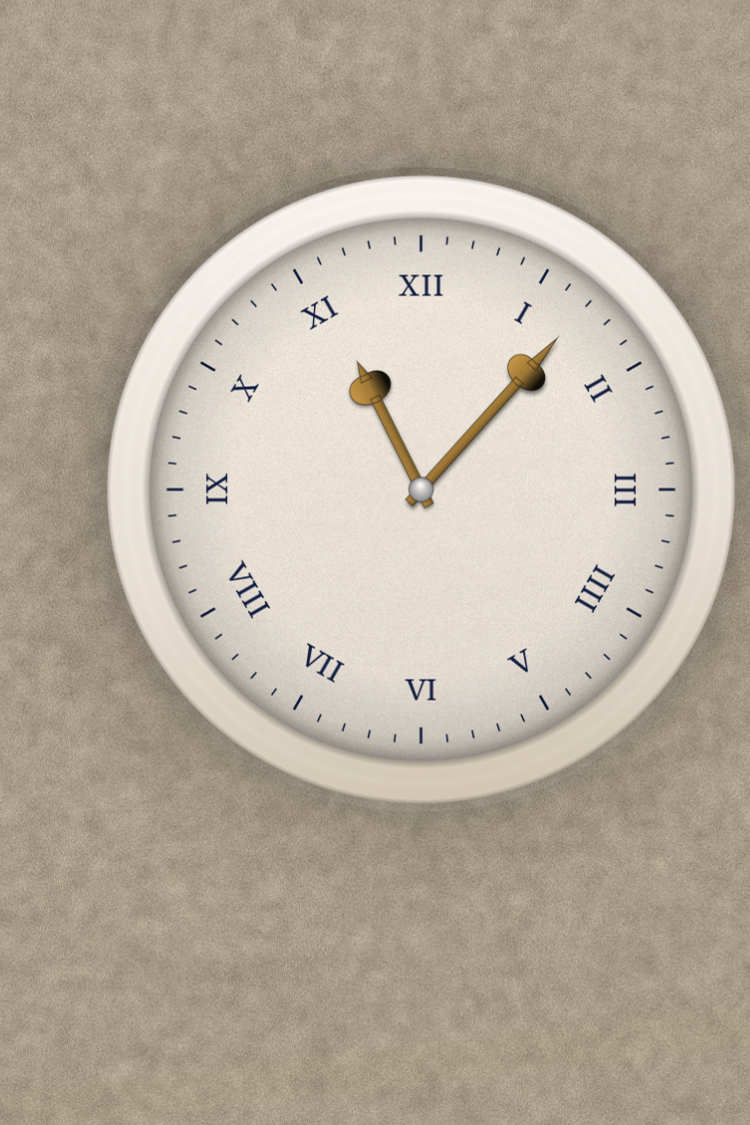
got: 11h07
